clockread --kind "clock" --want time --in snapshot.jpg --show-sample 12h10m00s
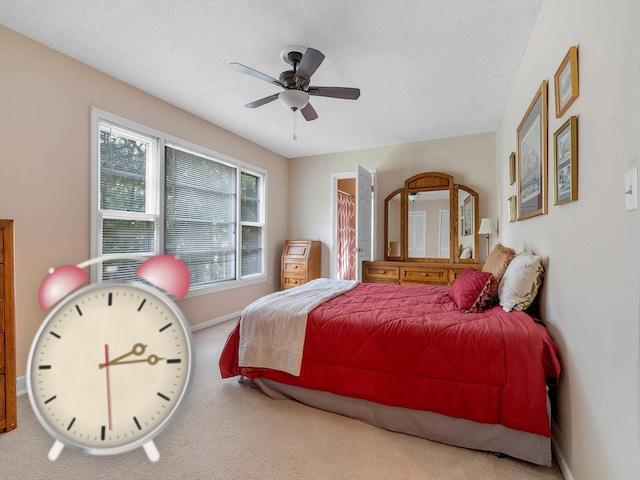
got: 2h14m29s
